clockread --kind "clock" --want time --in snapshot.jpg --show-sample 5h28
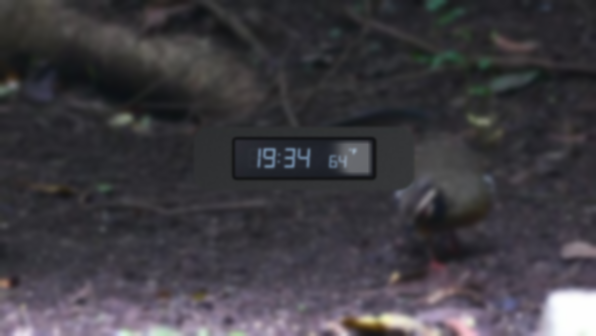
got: 19h34
